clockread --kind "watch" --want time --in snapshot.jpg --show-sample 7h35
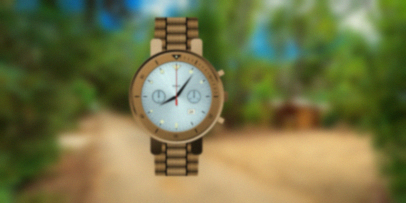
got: 8h06
